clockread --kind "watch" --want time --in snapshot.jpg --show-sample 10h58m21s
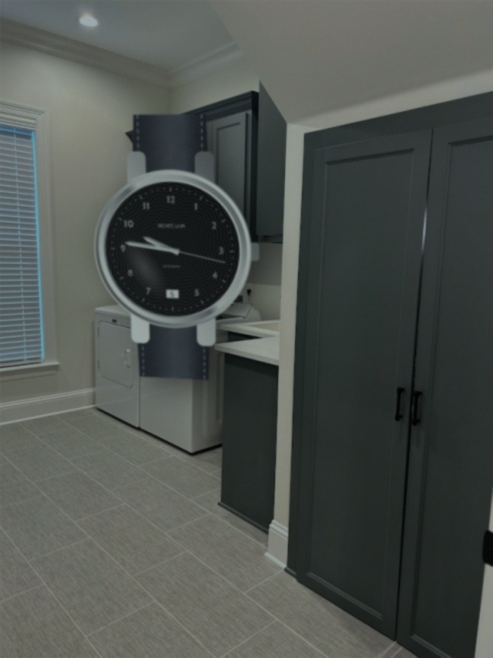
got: 9h46m17s
